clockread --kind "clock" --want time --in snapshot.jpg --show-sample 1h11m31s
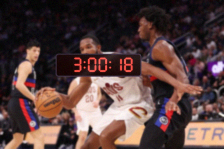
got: 3h00m18s
